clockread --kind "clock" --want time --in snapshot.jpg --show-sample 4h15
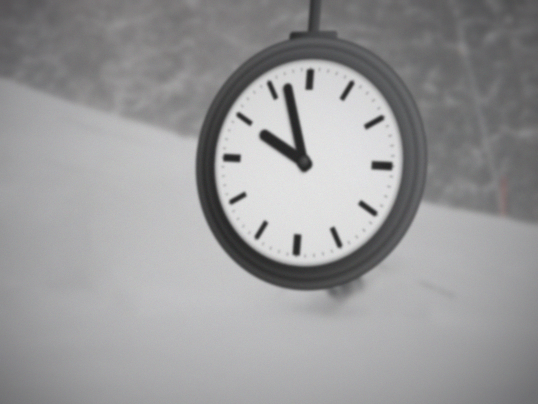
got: 9h57
